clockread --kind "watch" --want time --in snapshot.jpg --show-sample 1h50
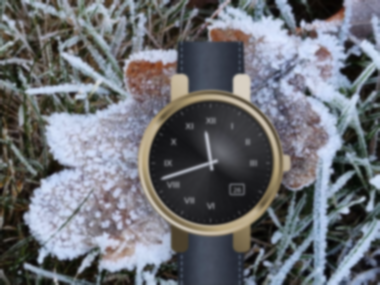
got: 11h42
